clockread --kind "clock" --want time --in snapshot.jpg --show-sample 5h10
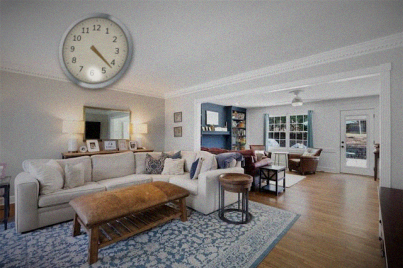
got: 4h22
